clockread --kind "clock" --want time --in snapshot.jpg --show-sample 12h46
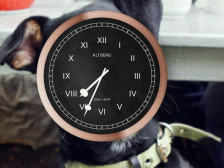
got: 7h34
